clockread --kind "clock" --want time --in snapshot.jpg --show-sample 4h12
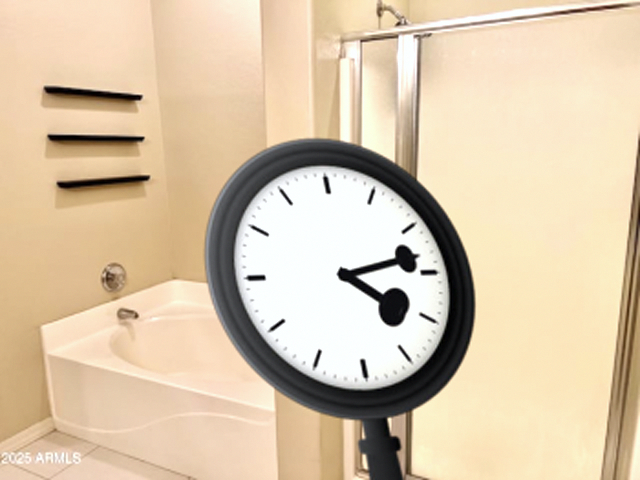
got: 4h13
